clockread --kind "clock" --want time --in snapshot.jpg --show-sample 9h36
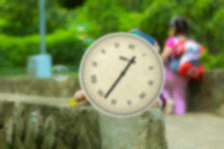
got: 12h33
